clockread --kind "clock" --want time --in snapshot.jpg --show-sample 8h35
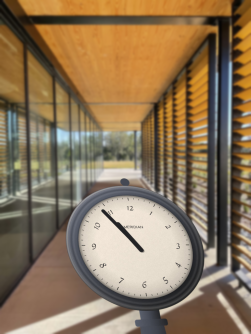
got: 10h54
